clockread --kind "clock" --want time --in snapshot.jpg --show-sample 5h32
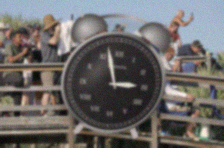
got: 2h57
